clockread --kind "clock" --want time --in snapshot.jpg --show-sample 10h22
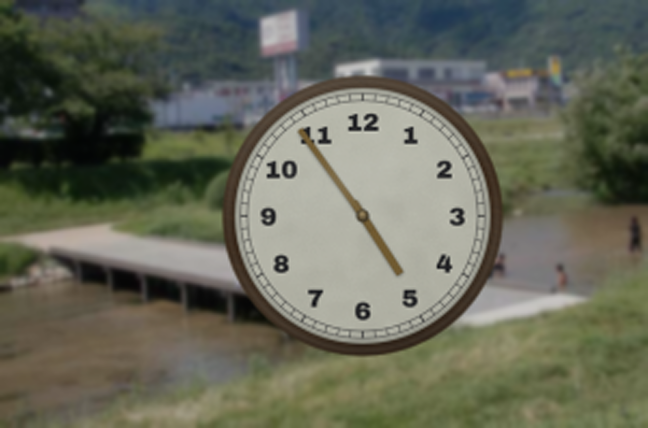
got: 4h54
